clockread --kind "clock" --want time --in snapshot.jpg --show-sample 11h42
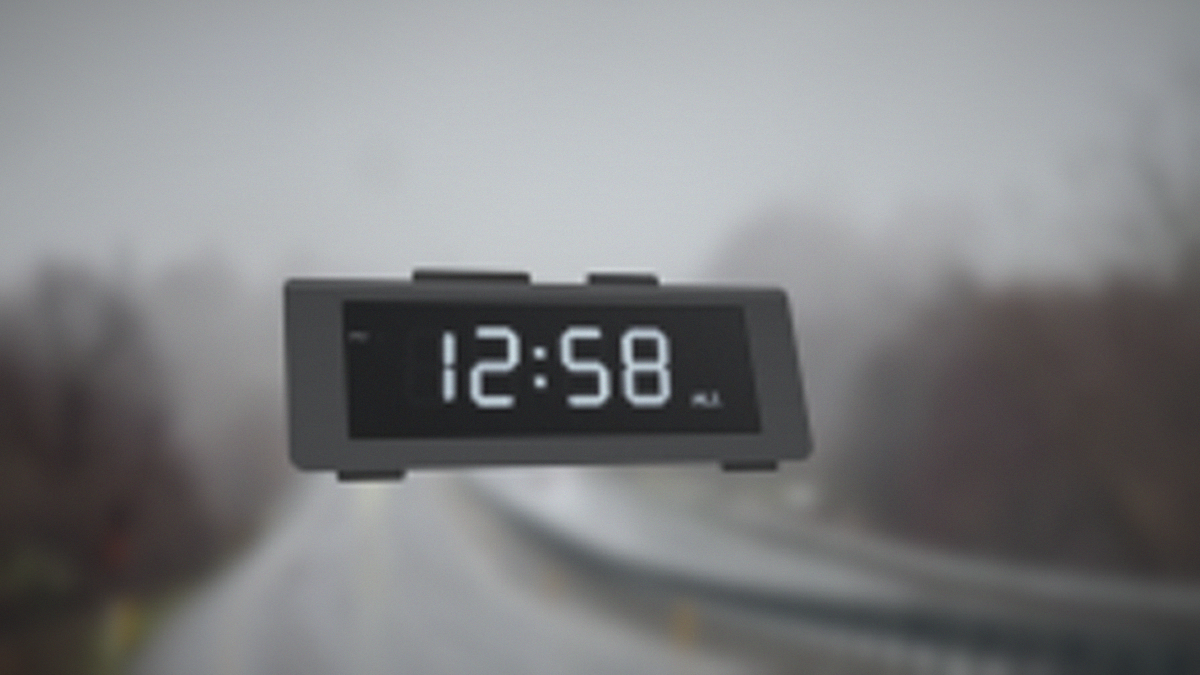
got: 12h58
